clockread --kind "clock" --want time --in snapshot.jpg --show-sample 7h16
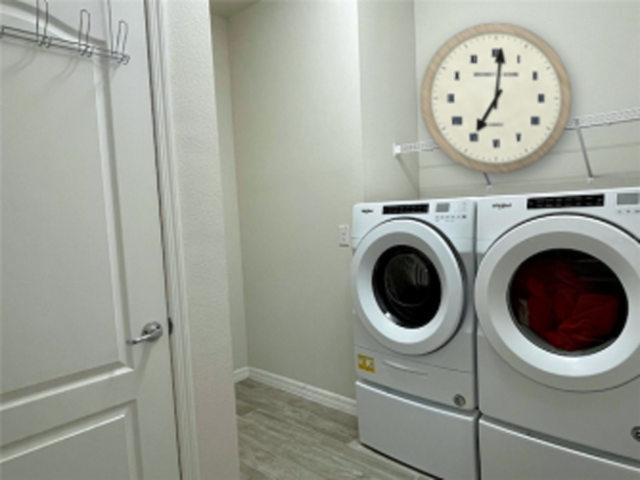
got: 7h01
